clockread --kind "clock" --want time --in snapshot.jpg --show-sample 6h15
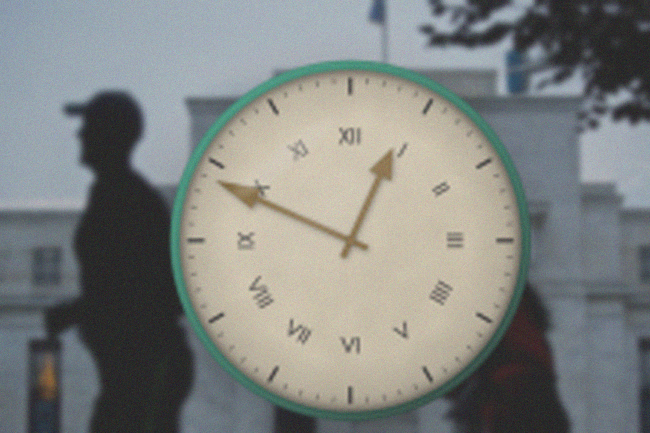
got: 12h49
